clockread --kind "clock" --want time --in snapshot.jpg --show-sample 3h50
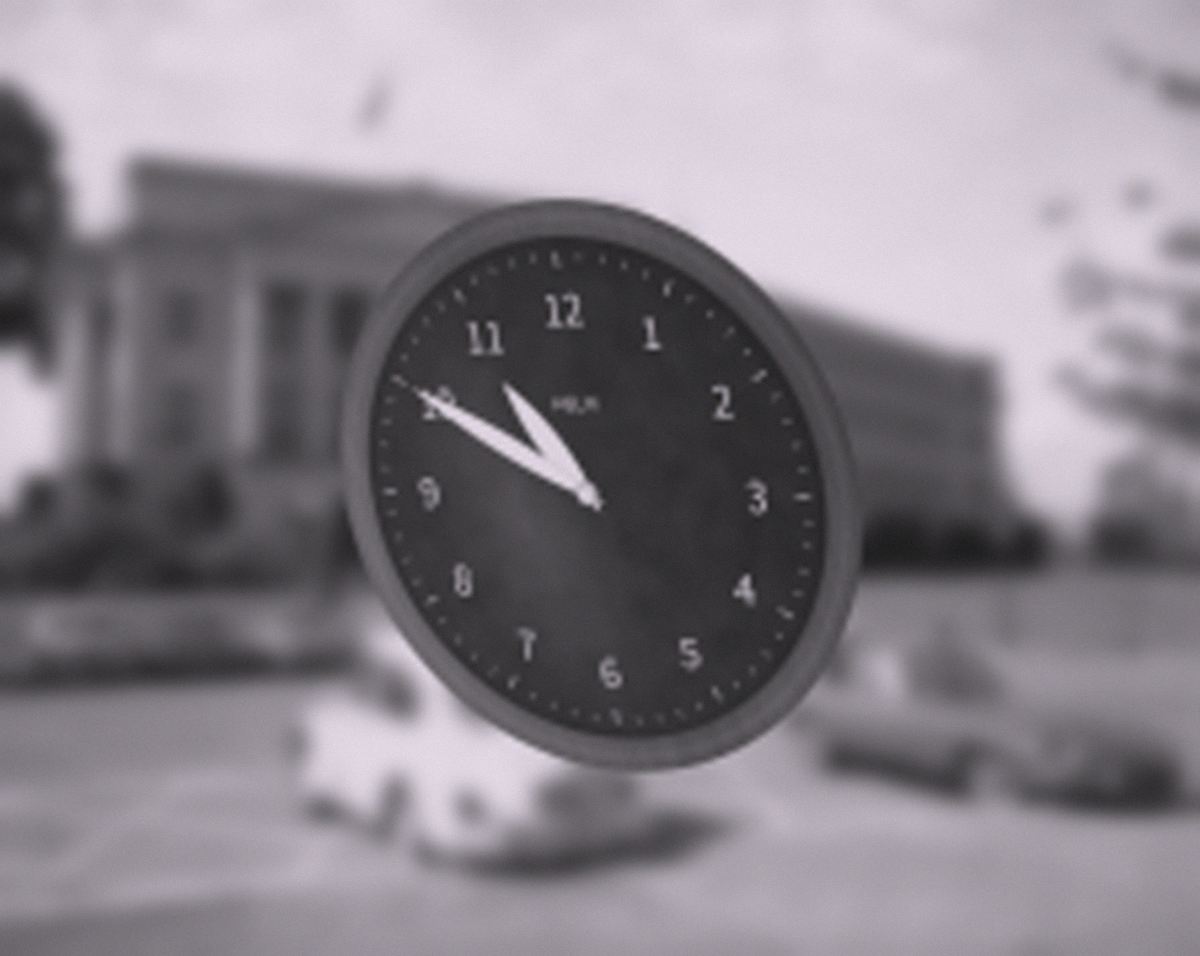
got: 10h50
